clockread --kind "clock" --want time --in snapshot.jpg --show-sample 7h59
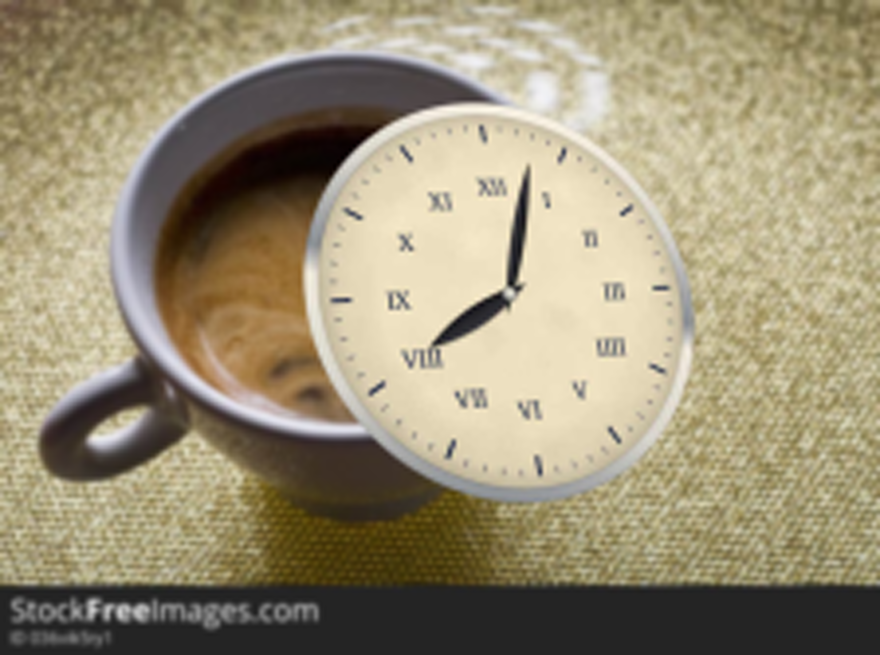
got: 8h03
